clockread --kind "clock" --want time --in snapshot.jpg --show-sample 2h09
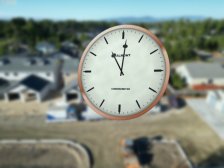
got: 11h01
